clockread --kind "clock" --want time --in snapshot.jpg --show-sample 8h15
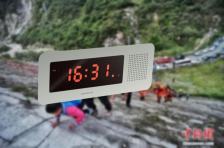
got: 16h31
